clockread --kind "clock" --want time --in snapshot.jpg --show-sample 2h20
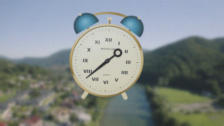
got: 1h38
